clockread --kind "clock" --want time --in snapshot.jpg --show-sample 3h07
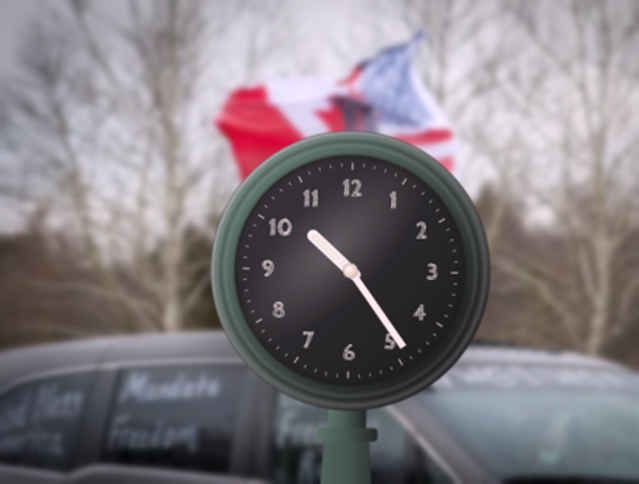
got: 10h24
